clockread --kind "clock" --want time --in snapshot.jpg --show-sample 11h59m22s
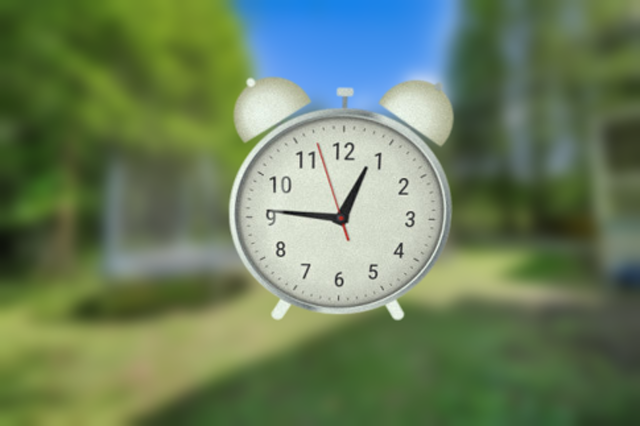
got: 12h45m57s
